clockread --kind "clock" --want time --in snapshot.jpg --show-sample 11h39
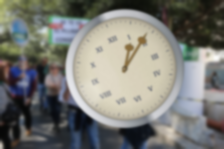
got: 1h09
